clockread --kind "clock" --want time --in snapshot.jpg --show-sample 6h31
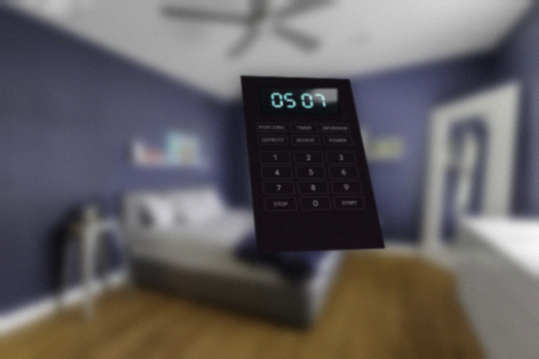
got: 5h07
